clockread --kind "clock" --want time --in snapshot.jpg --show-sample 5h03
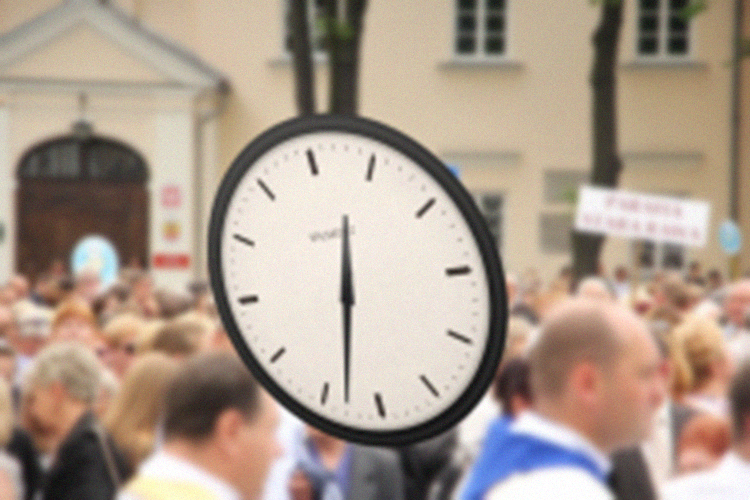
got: 12h33
